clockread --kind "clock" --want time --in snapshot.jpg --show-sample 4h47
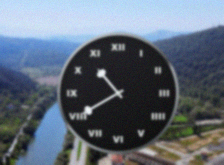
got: 10h40
